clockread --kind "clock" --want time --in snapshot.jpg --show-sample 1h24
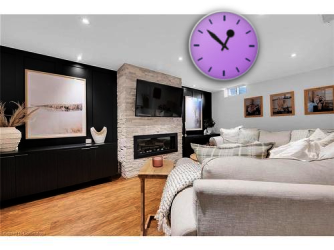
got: 12h52
